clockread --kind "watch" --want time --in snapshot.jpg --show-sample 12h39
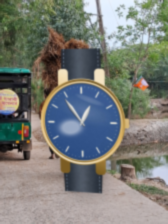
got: 12h54
